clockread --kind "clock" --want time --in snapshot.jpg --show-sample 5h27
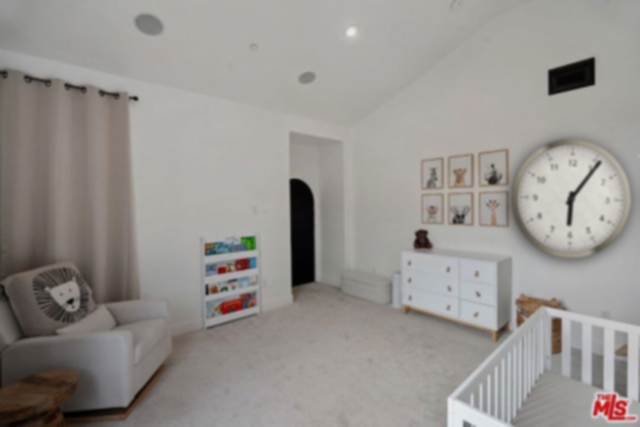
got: 6h06
